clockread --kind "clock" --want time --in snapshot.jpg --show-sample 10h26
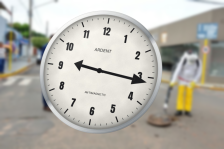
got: 9h16
